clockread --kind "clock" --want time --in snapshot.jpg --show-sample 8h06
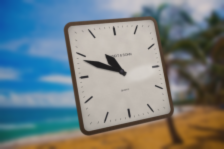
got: 10h49
